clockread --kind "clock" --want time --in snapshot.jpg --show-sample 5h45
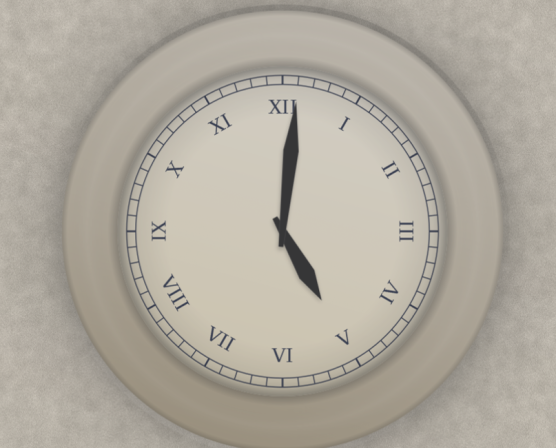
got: 5h01
